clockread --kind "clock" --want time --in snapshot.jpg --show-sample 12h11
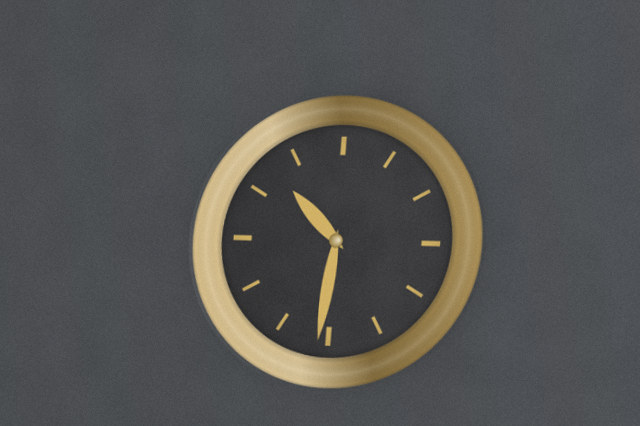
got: 10h31
